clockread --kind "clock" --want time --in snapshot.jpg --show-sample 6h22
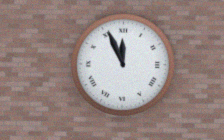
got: 11h56
